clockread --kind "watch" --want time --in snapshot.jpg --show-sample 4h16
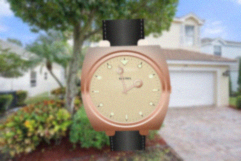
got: 1h58
